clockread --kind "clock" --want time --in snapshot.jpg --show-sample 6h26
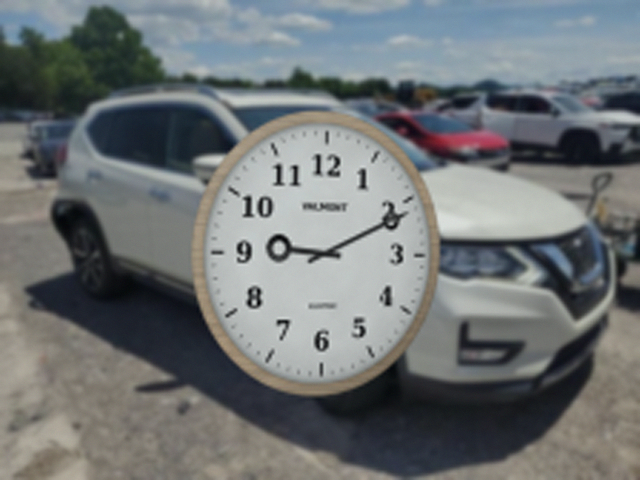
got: 9h11
